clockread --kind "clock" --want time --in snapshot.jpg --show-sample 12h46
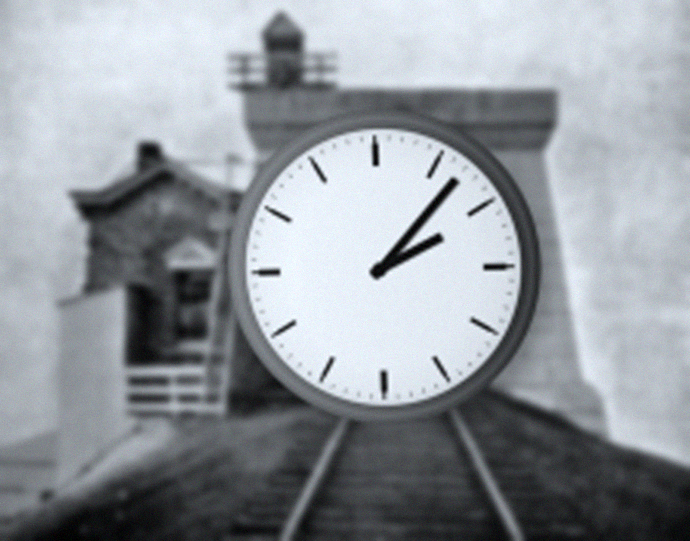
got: 2h07
